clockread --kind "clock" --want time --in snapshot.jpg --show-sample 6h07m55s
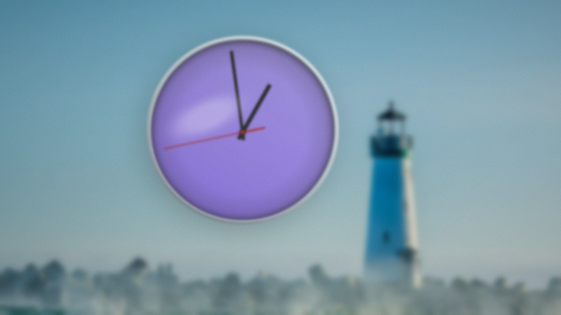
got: 12h58m43s
